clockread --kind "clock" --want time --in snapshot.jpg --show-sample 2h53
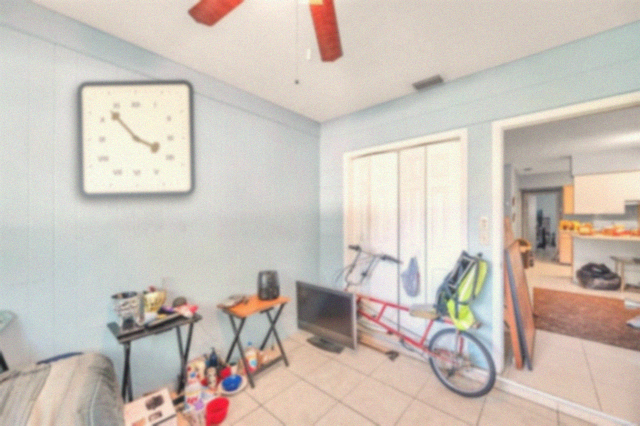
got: 3h53
